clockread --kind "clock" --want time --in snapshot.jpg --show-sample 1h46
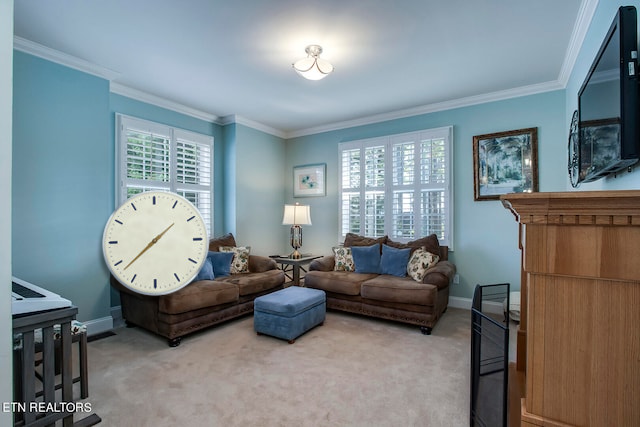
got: 1h38
